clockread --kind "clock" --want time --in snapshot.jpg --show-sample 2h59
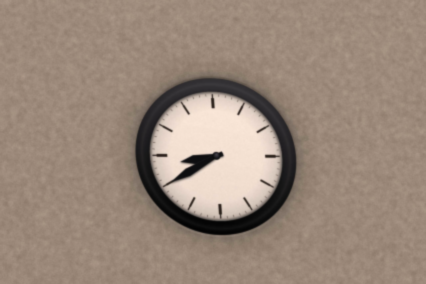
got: 8h40
